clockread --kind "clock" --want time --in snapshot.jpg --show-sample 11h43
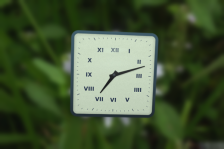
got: 7h12
